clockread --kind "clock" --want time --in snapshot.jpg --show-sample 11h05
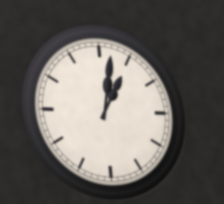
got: 1h02
